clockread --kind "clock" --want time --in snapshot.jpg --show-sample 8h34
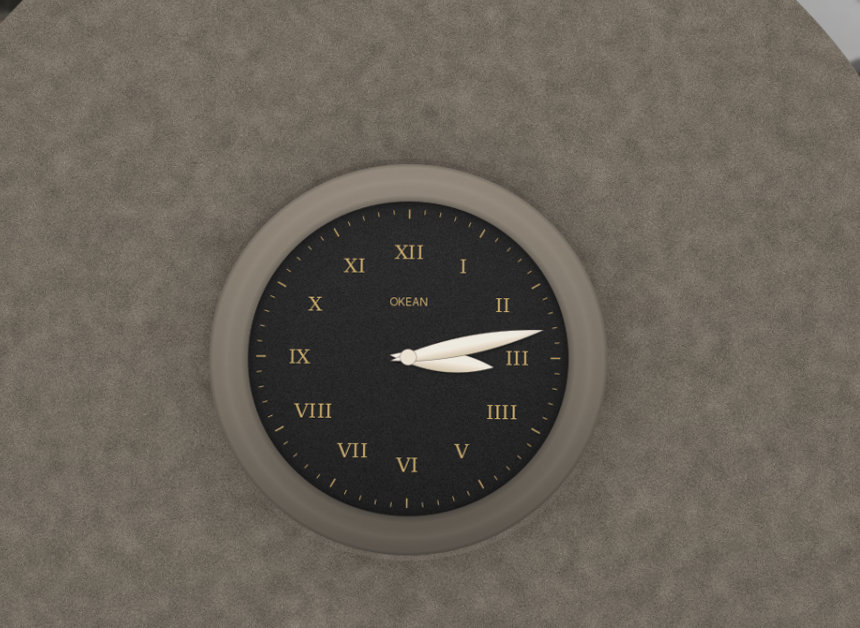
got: 3h13
